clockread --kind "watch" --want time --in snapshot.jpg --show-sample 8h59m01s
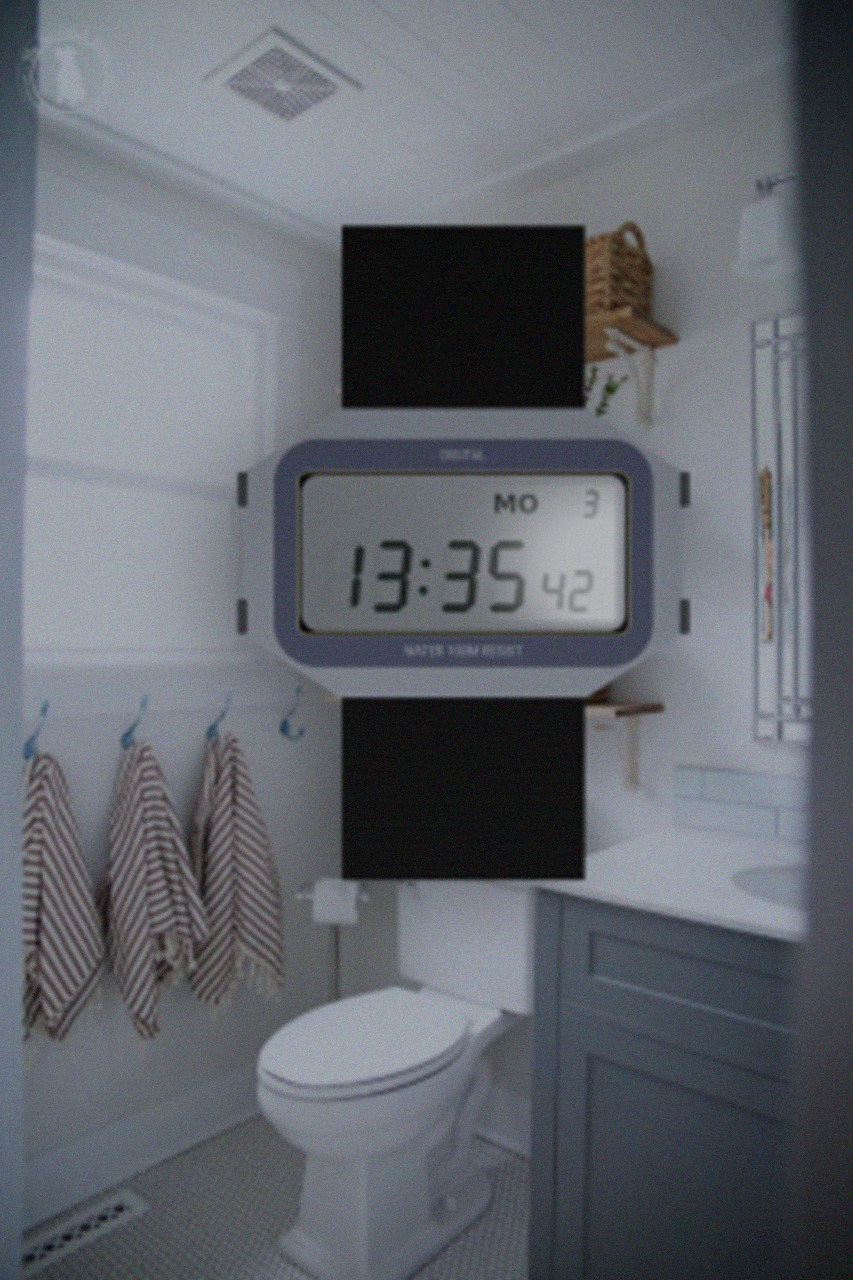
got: 13h35m42s
